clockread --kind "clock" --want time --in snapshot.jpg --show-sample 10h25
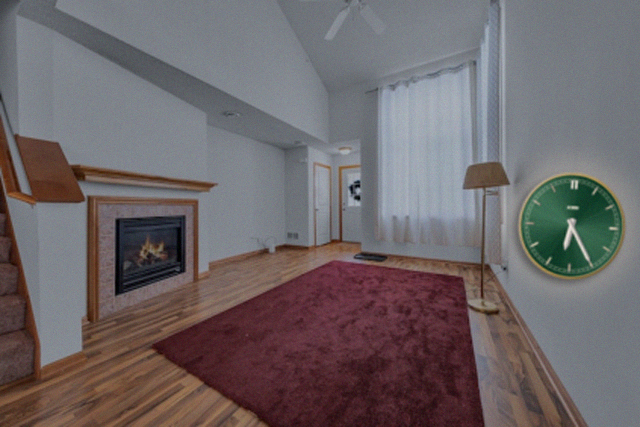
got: 6h25
